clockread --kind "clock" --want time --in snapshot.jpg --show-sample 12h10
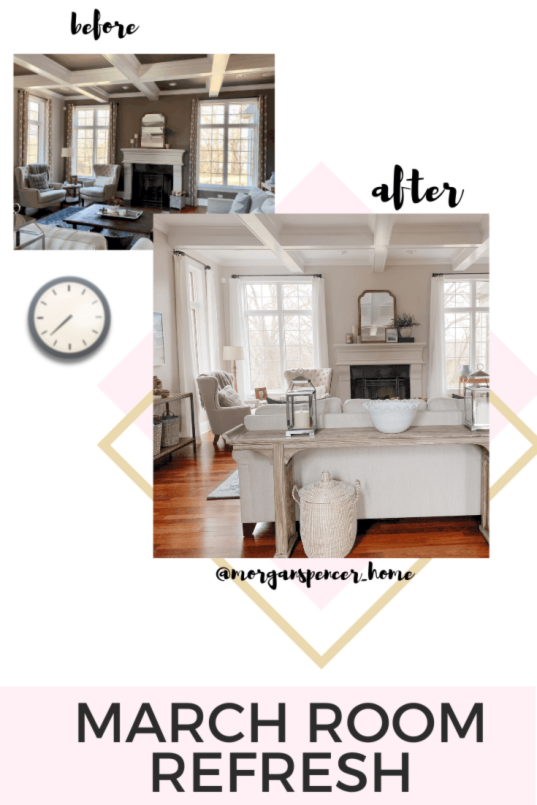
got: 7h38
